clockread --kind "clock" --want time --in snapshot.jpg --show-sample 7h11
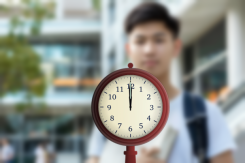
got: 12h00
